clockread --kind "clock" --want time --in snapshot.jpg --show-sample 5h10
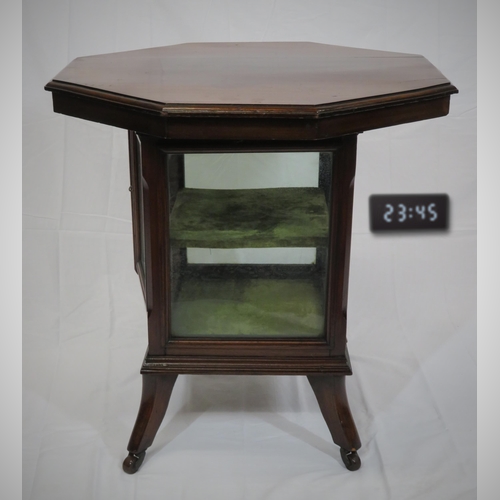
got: 23h45
